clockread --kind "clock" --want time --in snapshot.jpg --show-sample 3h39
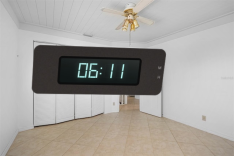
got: 6h11
